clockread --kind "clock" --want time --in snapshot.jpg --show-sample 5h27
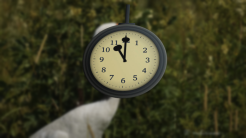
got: 11h00
